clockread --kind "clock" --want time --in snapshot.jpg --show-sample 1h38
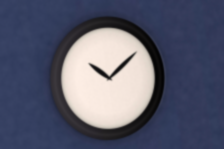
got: 10h08
